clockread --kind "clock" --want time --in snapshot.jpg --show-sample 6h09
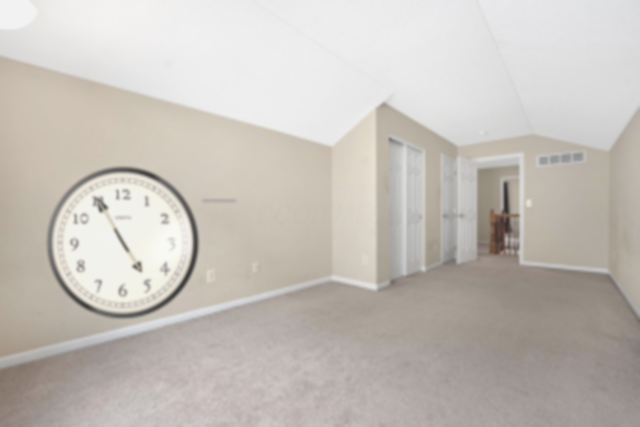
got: 4h55
